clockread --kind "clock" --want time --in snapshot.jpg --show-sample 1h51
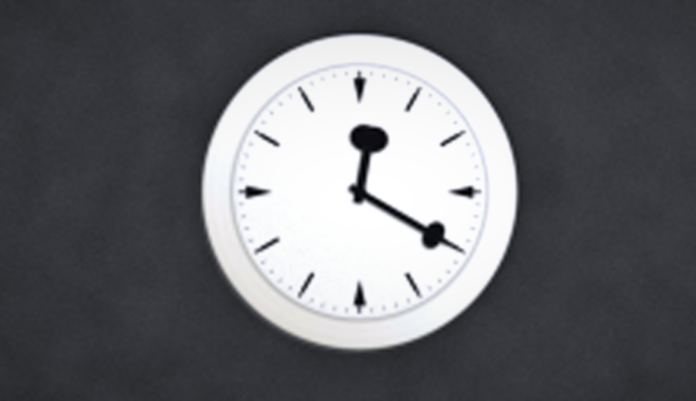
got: 12h20
